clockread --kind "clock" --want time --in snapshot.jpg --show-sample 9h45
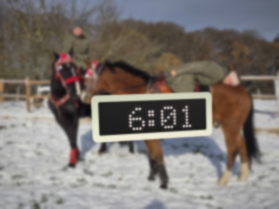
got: 6h01
